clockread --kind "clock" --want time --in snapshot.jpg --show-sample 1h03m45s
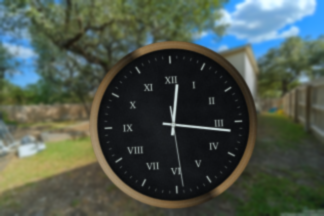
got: 12h16m29s
